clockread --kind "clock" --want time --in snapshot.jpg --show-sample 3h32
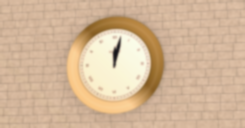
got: 12h02
